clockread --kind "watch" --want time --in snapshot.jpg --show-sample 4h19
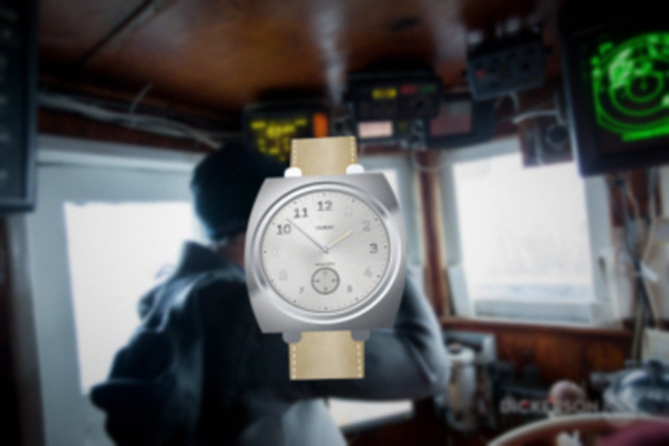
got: 1h52
